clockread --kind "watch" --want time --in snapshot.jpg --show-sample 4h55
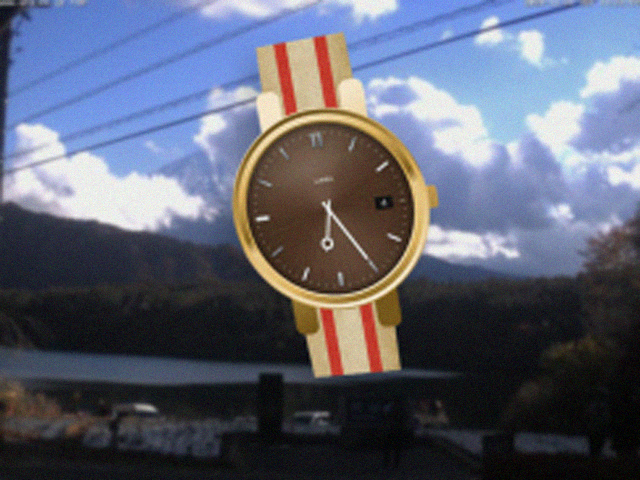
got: 6h25
